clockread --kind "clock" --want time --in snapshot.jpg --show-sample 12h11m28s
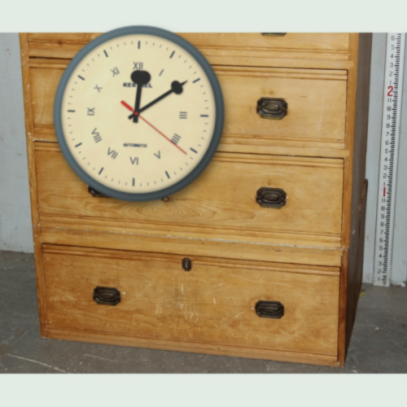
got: 12h09m21s
